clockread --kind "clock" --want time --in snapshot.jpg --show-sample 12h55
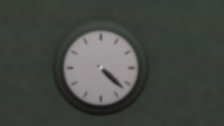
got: 4h22
